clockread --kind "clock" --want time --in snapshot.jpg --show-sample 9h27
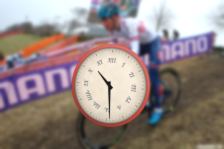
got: 10h29
